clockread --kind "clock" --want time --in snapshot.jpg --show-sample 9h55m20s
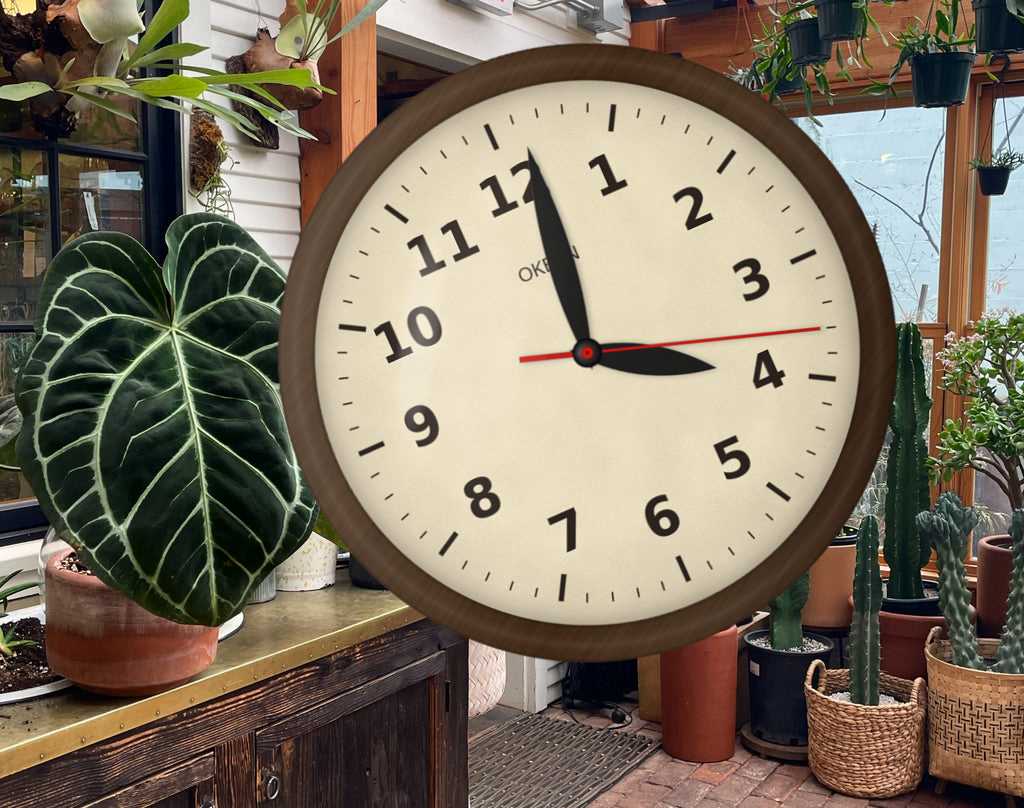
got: 4h01m18s
